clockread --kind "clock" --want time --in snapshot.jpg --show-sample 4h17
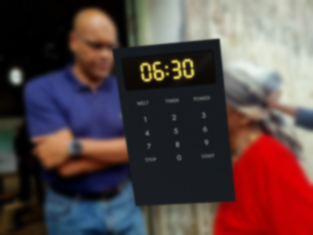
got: 6h30
